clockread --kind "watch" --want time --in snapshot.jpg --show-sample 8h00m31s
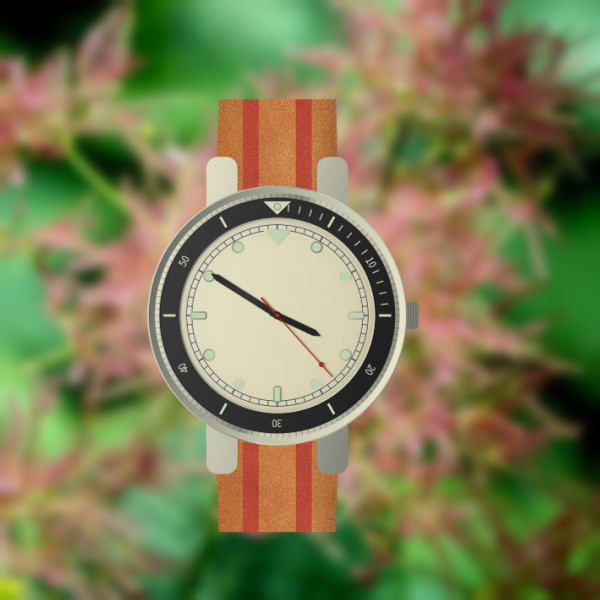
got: 3h50m23s
